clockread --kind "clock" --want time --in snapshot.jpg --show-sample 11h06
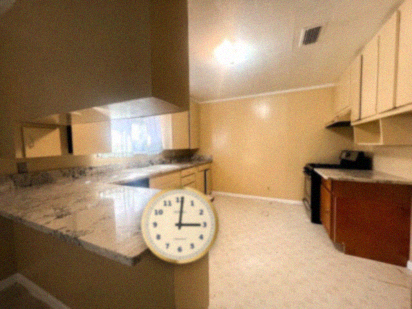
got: 3h01
